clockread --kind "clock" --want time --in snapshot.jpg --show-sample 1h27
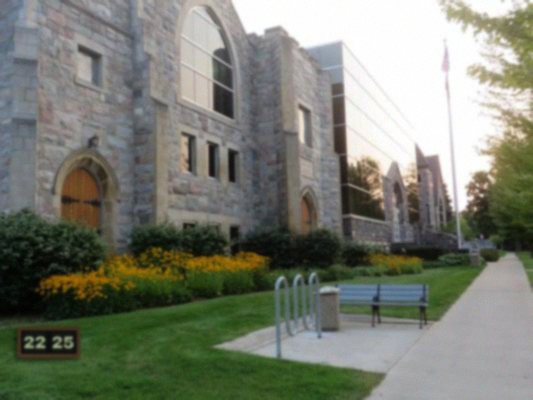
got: 22h25
